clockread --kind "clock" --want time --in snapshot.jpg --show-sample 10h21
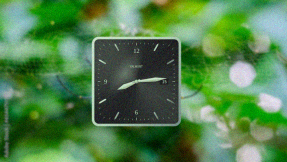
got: 8h14
